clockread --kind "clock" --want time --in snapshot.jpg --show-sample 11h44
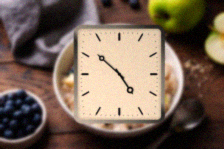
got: 4h52
